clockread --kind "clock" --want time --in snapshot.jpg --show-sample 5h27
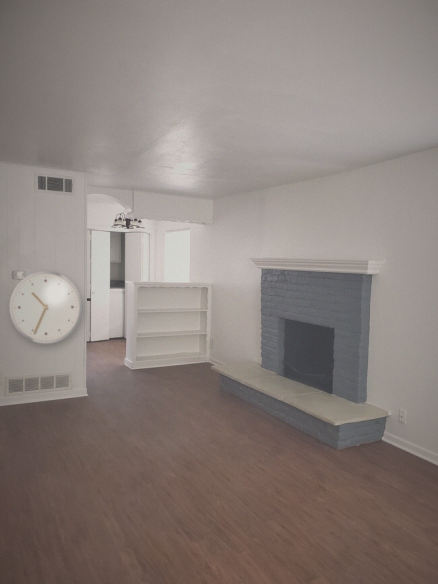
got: 10h34
